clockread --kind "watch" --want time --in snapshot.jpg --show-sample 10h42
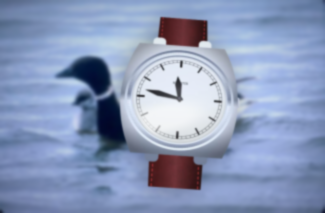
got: 11h47
